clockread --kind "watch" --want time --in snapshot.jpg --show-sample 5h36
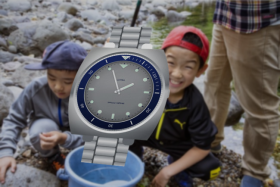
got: 1h56
